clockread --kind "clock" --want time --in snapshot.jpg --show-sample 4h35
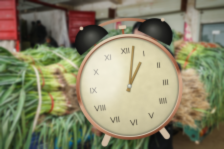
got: 1h02
